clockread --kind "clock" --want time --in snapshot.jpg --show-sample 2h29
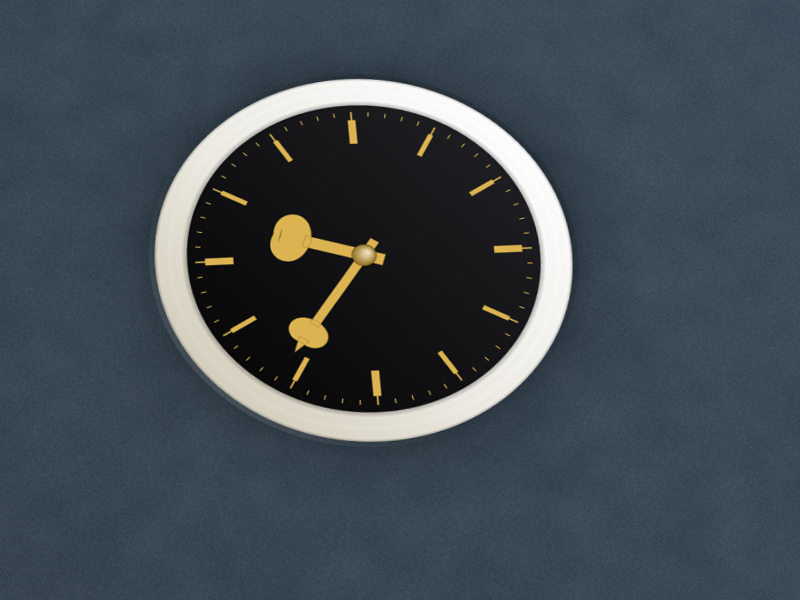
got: 9h36
